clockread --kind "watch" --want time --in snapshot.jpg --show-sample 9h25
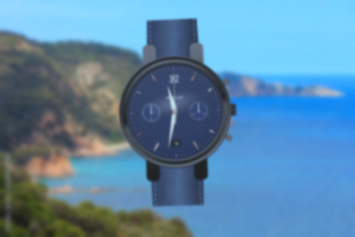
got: 11h32
